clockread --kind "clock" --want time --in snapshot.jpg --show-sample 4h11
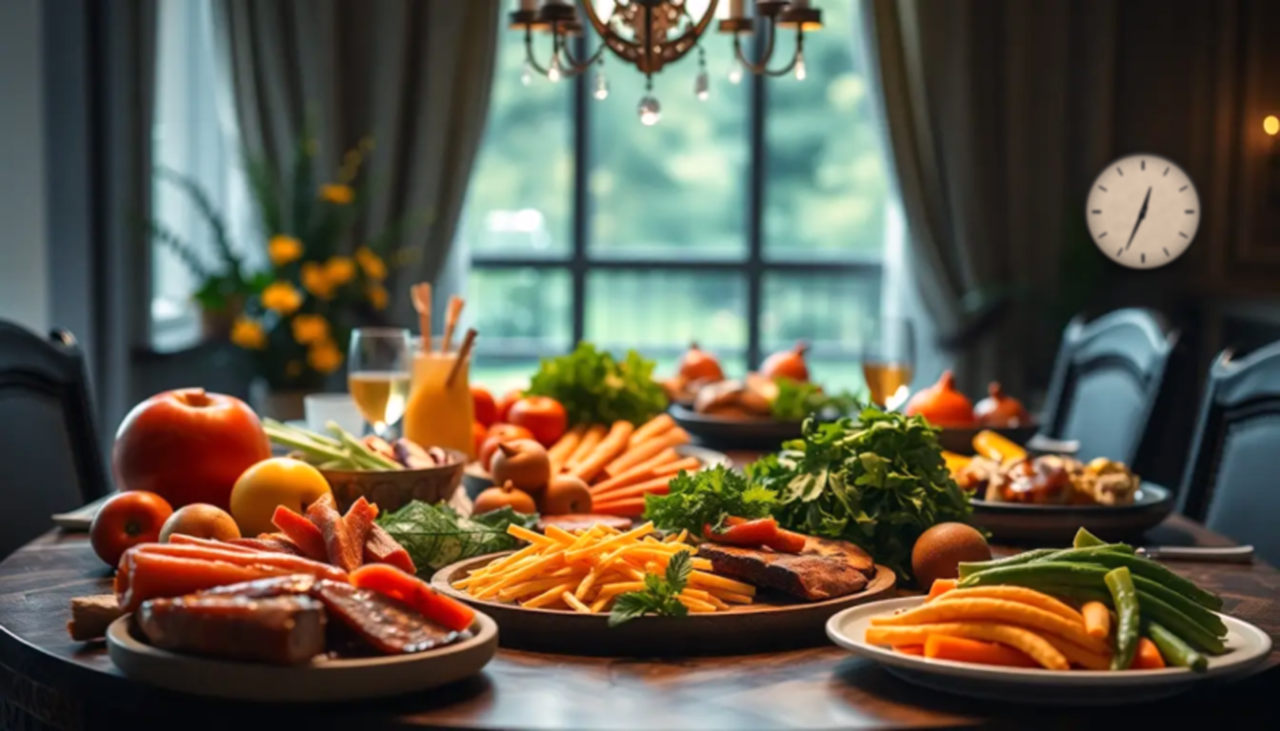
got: 12h34
